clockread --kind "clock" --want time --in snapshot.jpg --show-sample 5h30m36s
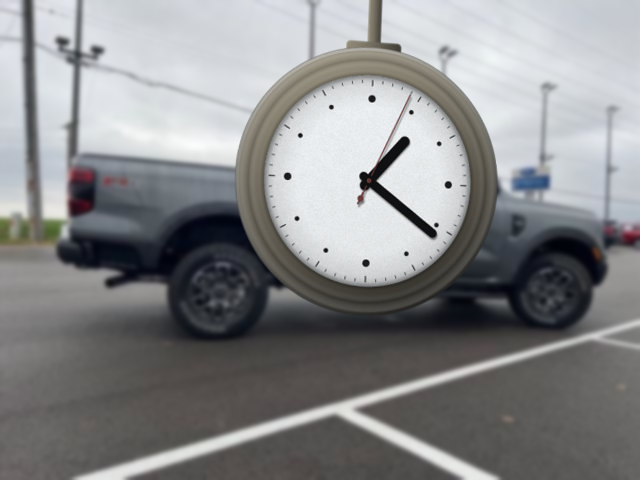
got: 1h21m04s
